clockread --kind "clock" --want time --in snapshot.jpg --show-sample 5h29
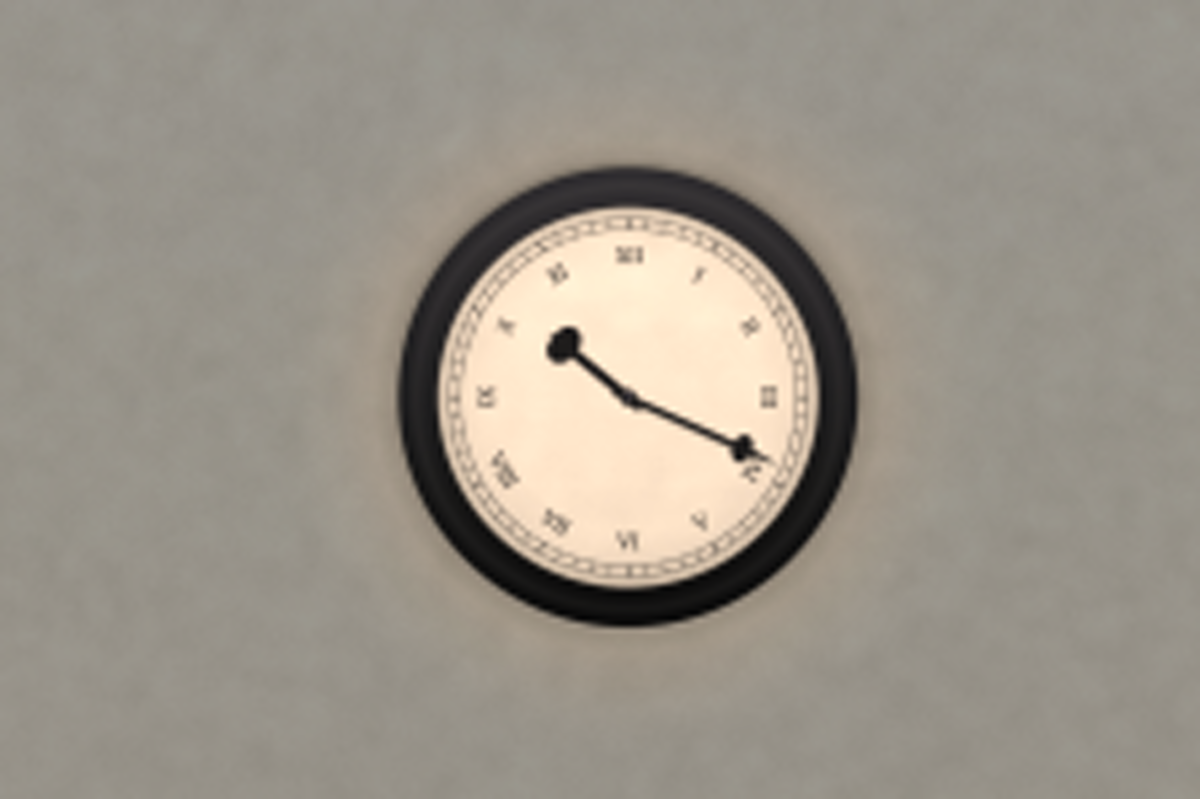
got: 10h19
